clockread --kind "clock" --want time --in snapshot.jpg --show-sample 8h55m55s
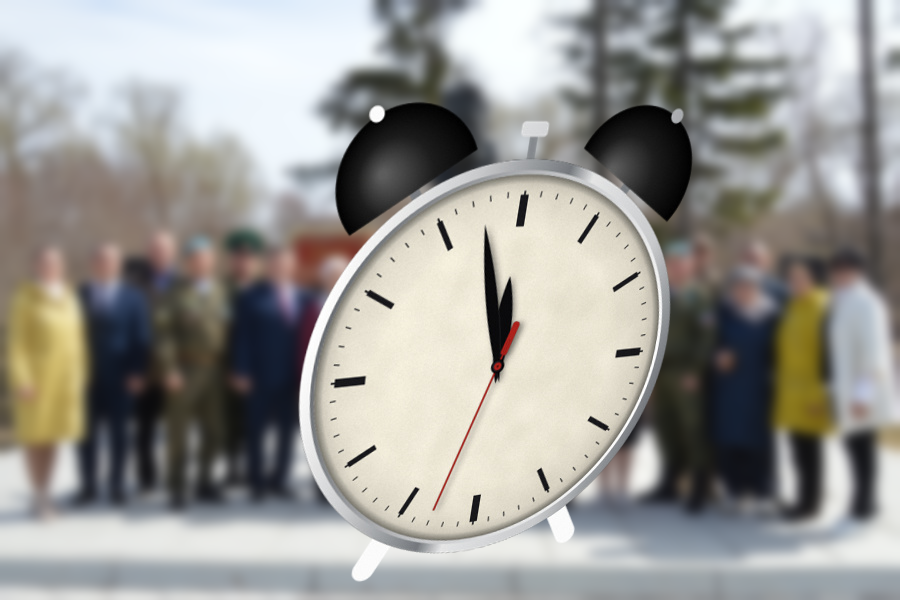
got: 11h57m33s
